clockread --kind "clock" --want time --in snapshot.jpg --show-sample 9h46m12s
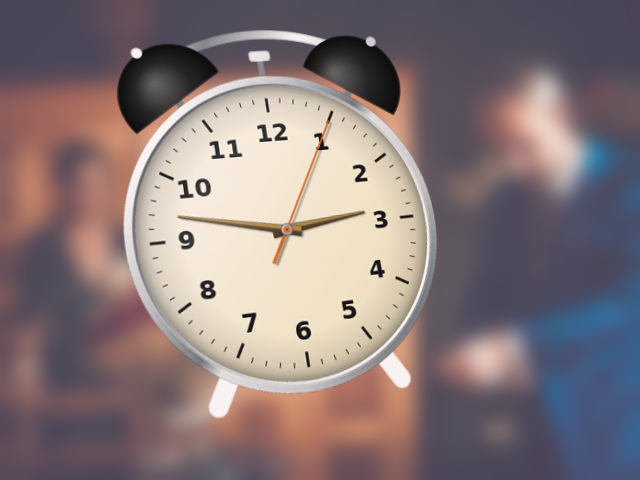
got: 2h47m05s
